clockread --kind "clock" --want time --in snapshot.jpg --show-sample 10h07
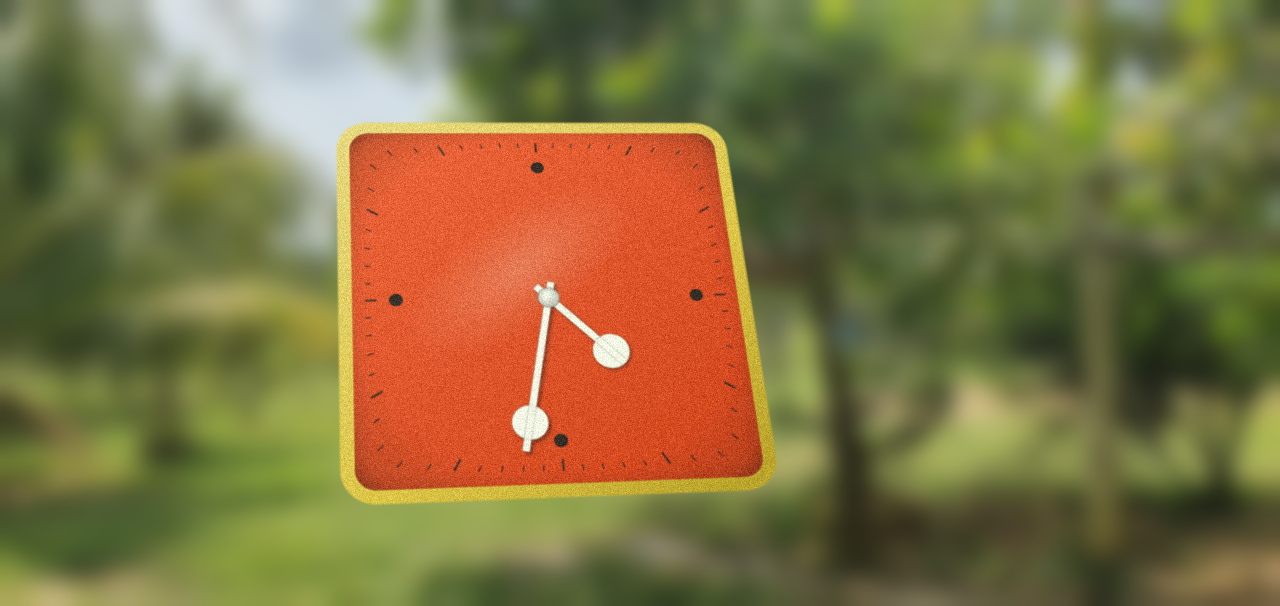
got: 4h32
